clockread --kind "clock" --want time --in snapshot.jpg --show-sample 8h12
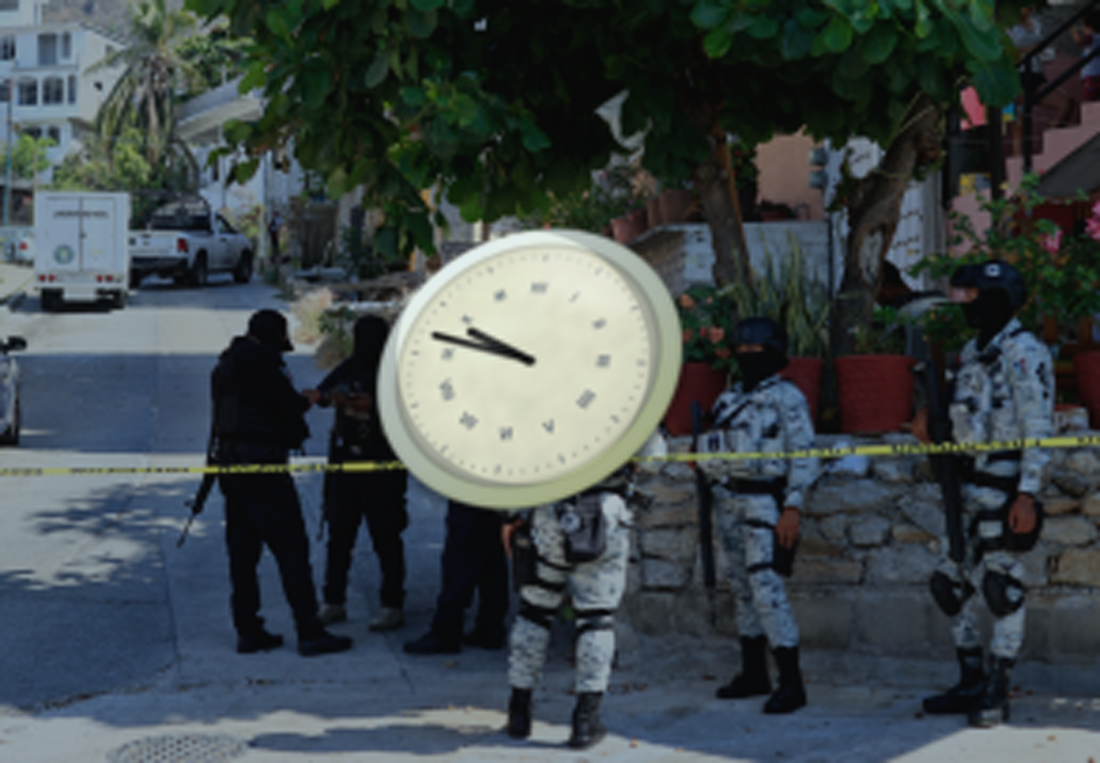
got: 9h47
